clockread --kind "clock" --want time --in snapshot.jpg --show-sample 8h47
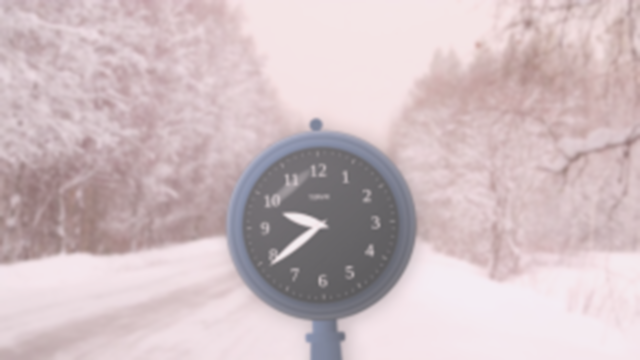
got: 9h39
